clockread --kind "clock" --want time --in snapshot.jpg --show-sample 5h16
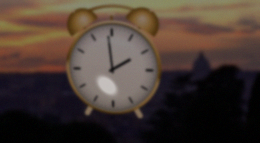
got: 1h59
